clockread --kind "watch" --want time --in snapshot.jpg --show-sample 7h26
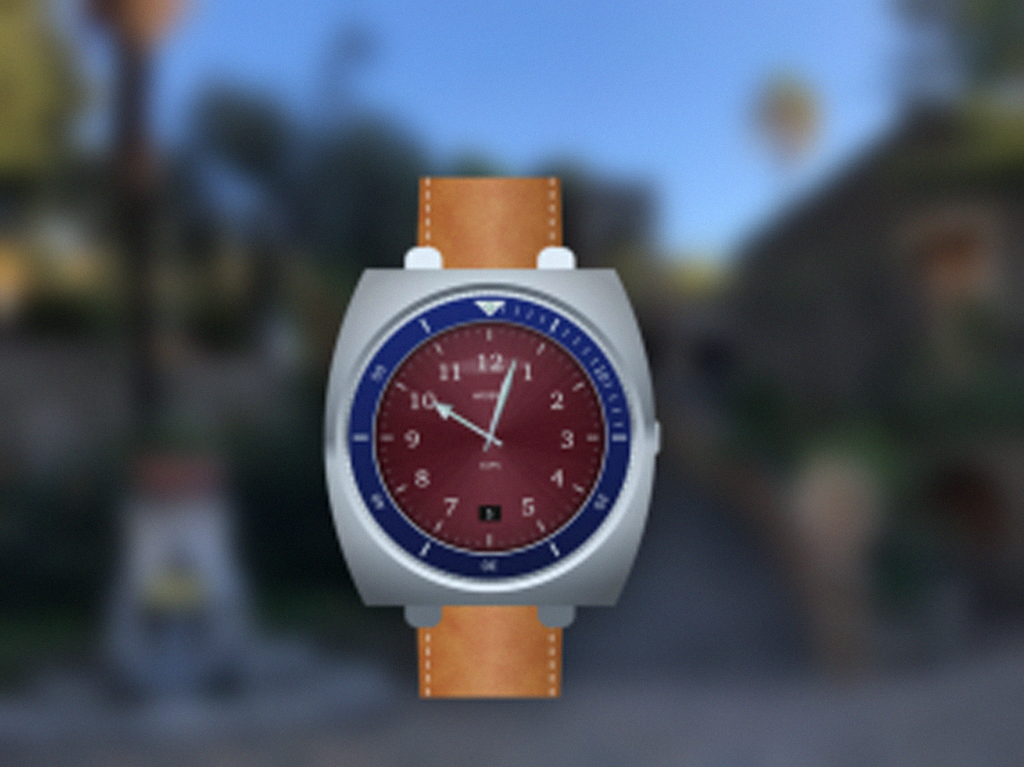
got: 10h03
